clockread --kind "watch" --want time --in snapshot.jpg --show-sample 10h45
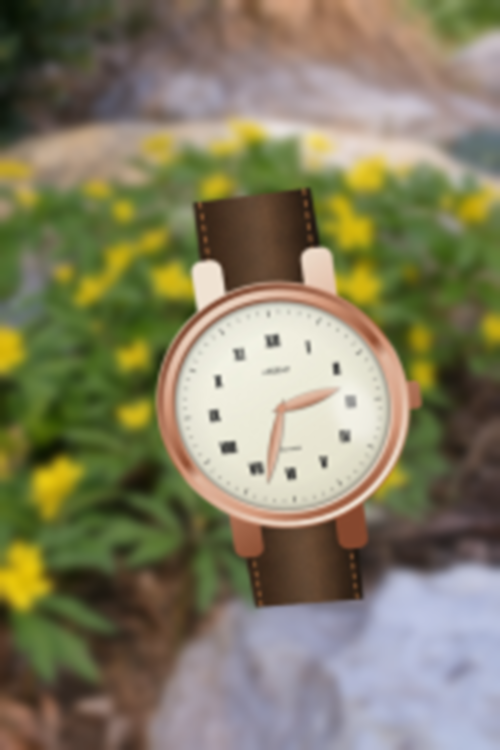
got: 2h33
